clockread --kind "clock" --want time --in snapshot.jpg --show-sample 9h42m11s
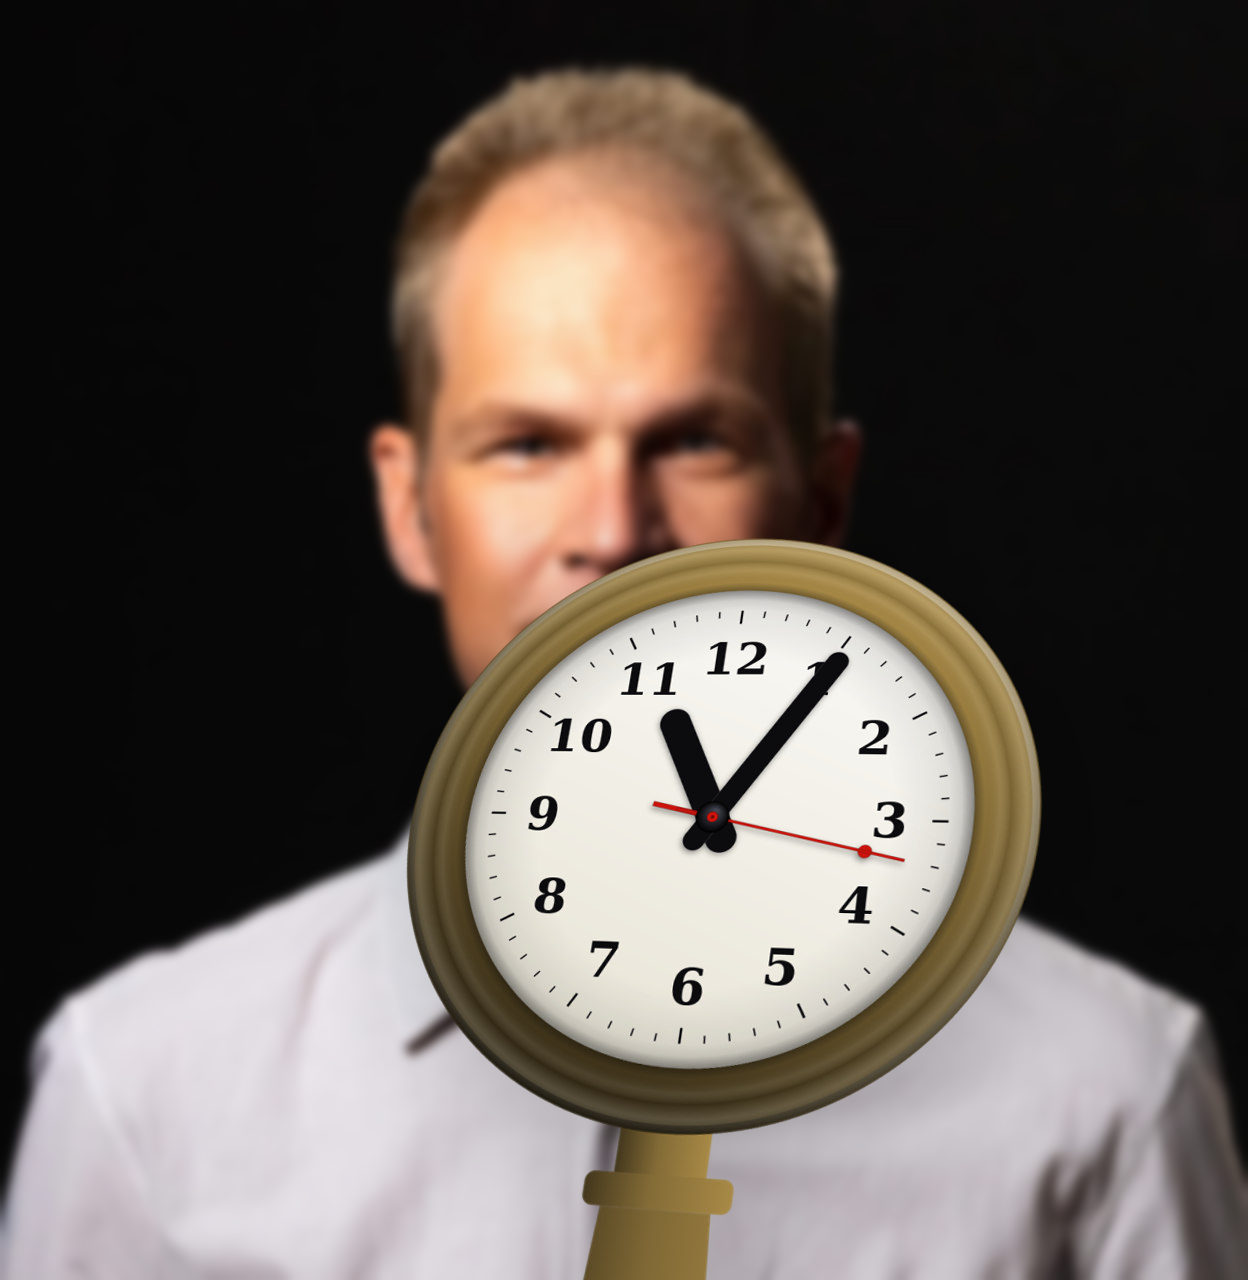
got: 11h05m17s
